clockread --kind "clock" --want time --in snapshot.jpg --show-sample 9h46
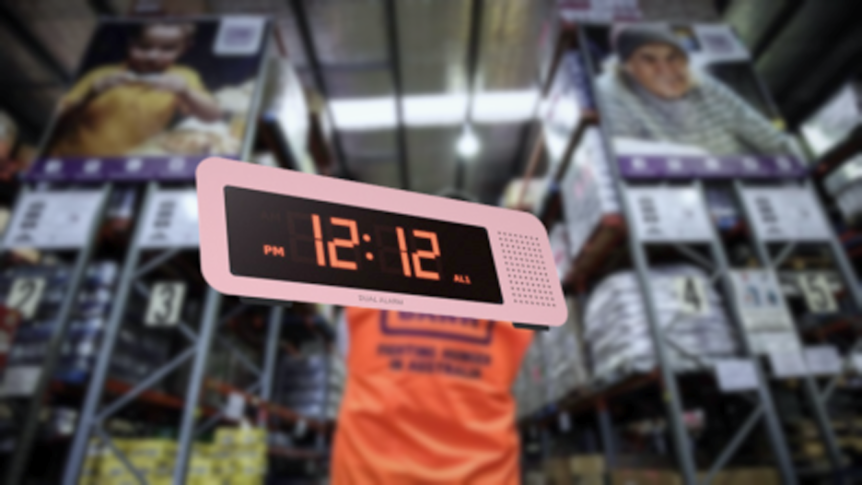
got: 12h12
